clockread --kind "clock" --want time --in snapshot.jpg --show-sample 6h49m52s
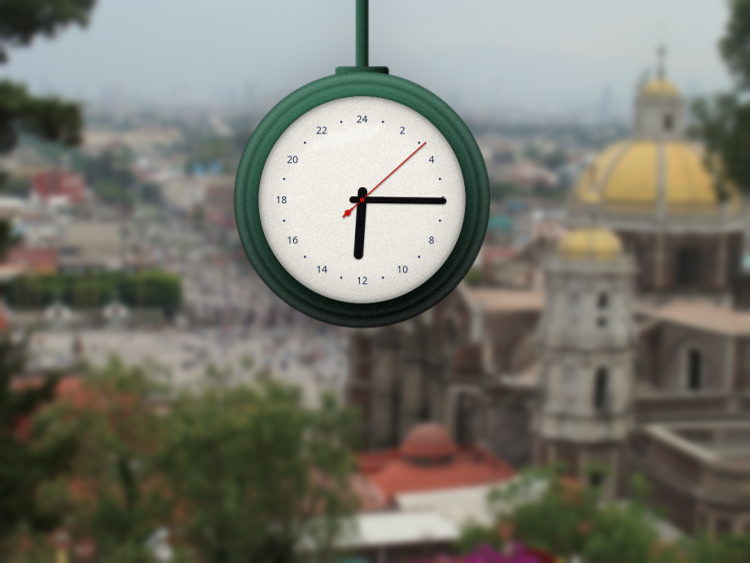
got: 12h15m08s
